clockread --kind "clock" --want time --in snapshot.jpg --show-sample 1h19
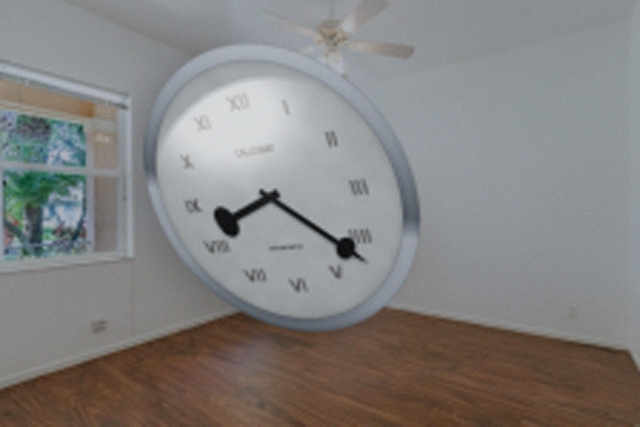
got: 8h22
